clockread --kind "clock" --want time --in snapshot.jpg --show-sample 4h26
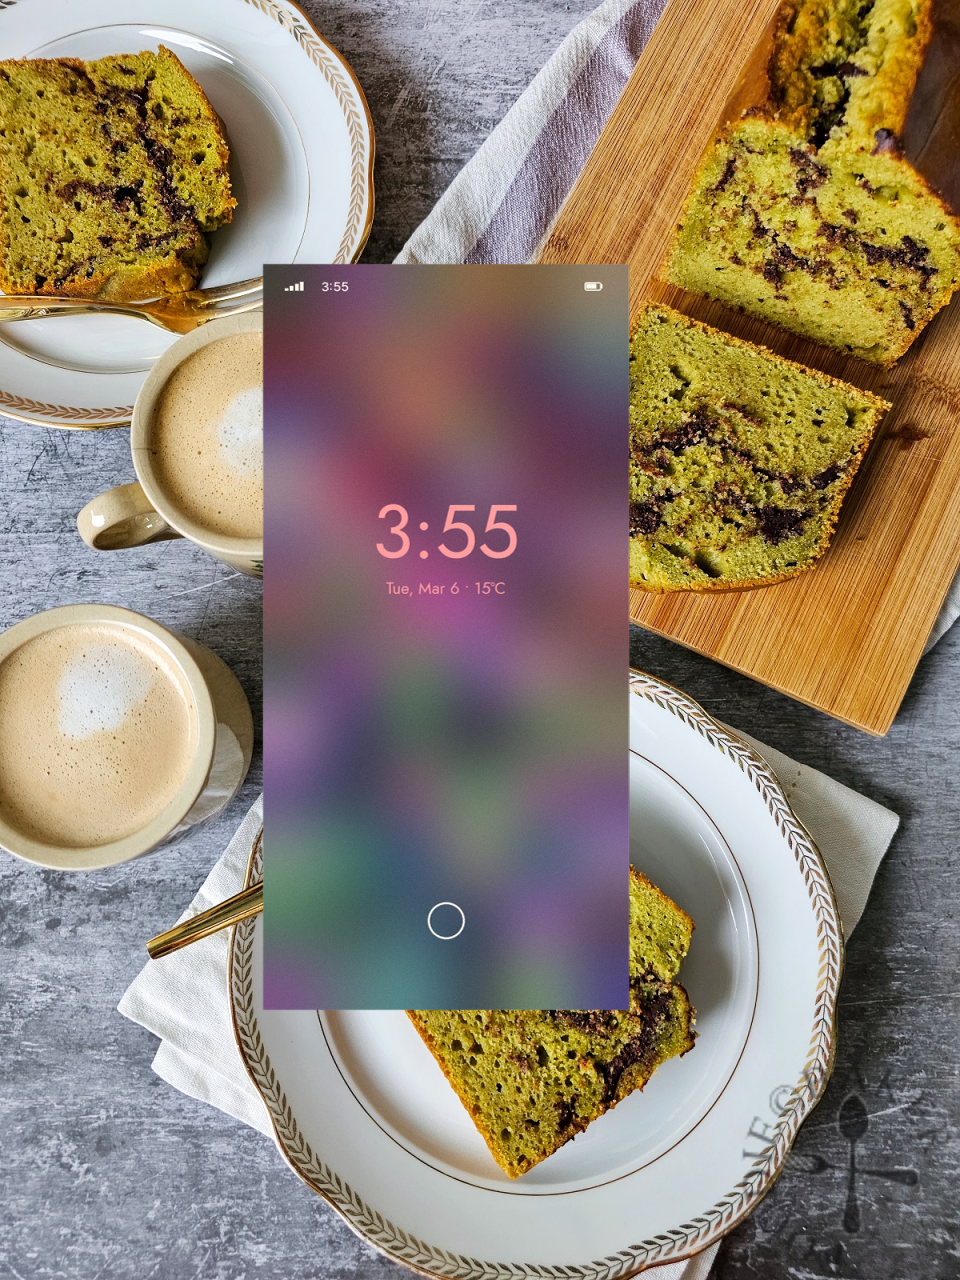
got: 3h55
